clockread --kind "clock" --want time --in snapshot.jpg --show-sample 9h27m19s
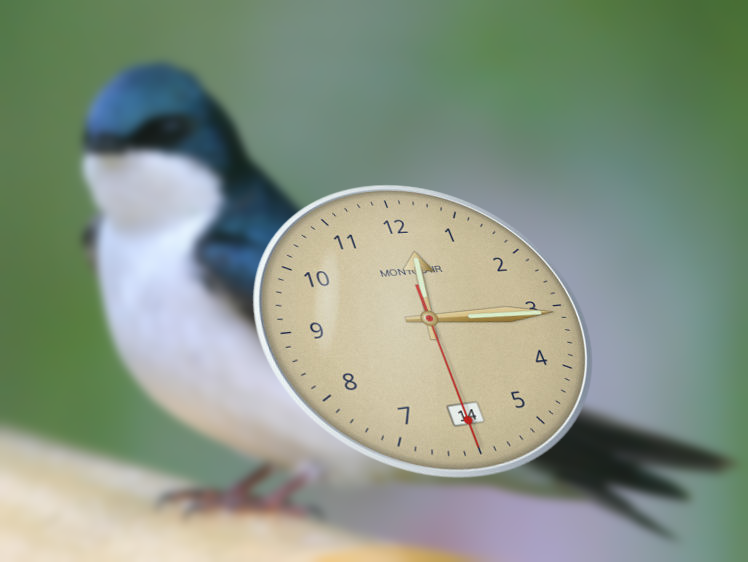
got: 12h15m30s
